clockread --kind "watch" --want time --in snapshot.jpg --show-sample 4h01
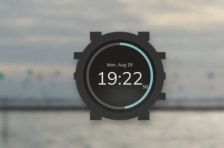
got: 19h22
